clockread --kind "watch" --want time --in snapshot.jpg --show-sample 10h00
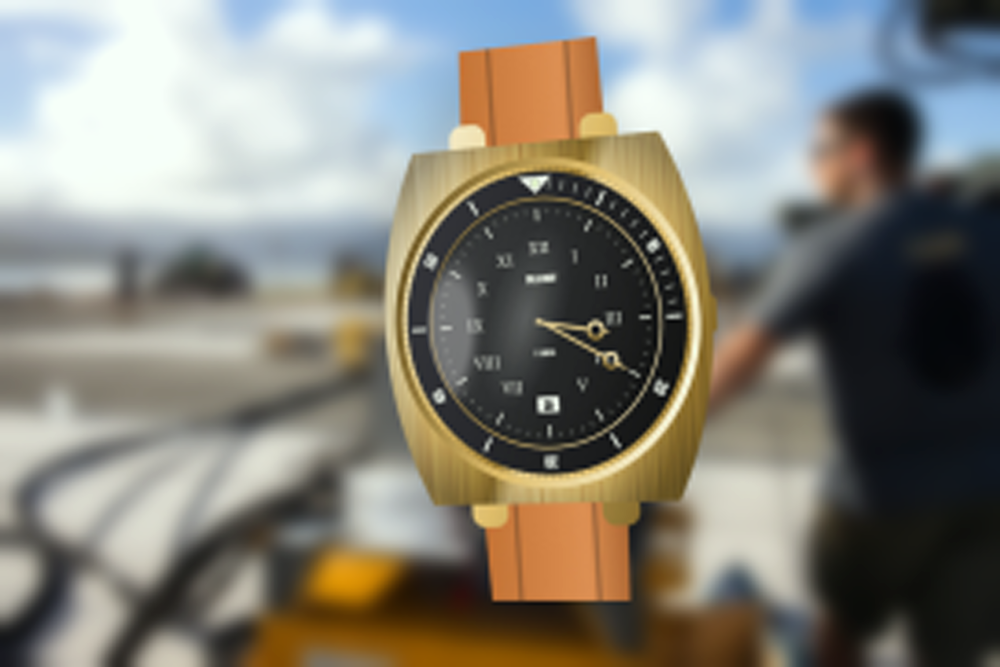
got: 3h20
